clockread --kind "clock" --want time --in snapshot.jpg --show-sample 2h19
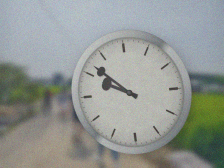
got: 9h52
